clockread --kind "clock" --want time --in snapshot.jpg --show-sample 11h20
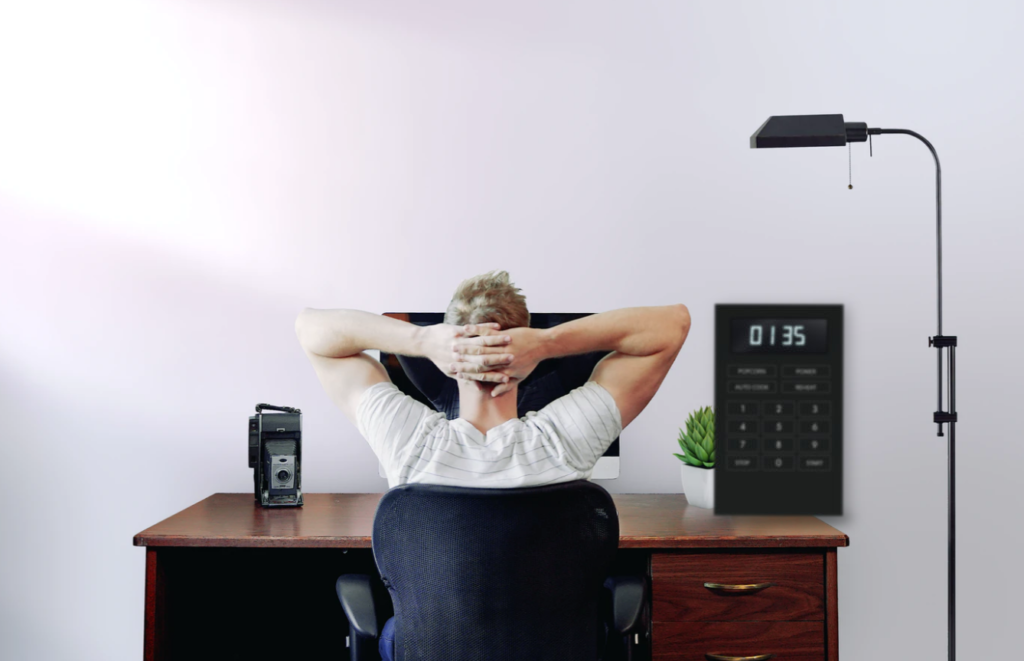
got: 1h35
